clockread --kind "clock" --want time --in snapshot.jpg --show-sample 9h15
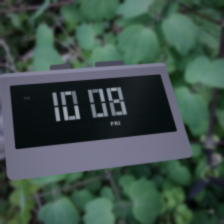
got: 10h08
